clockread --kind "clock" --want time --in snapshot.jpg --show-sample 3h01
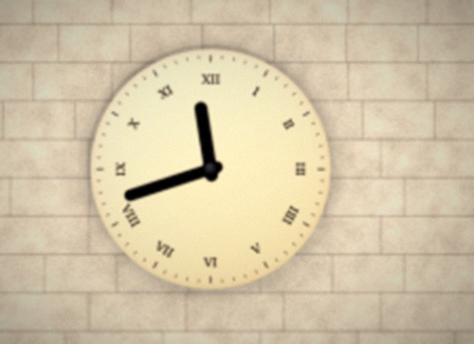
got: 11h42
